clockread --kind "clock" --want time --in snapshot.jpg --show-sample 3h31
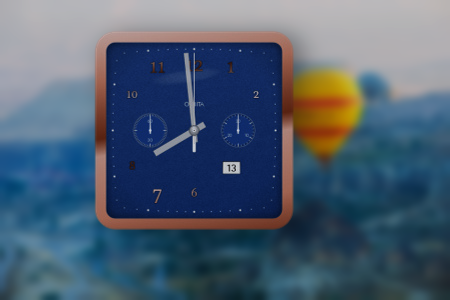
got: 7h59
